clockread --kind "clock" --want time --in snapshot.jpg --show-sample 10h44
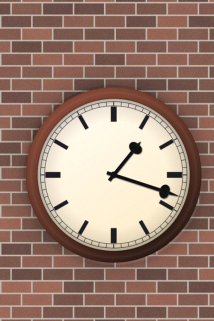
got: 1h18
